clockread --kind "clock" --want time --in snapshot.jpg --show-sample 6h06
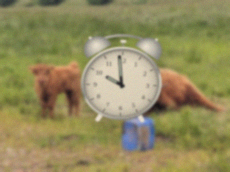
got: 9h59
